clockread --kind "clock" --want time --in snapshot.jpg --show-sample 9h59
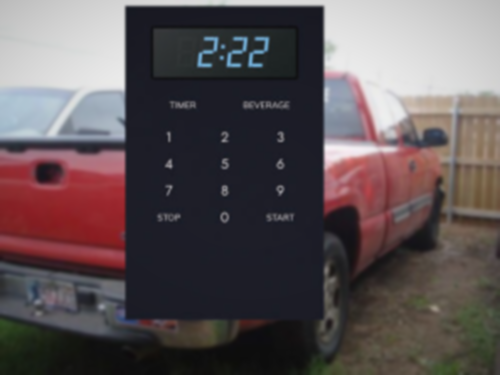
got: 2h22
